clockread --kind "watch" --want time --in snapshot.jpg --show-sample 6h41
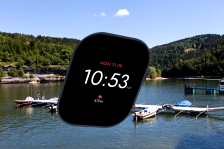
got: 10h53
